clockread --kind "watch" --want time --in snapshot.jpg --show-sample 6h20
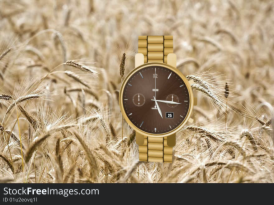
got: 5h16
